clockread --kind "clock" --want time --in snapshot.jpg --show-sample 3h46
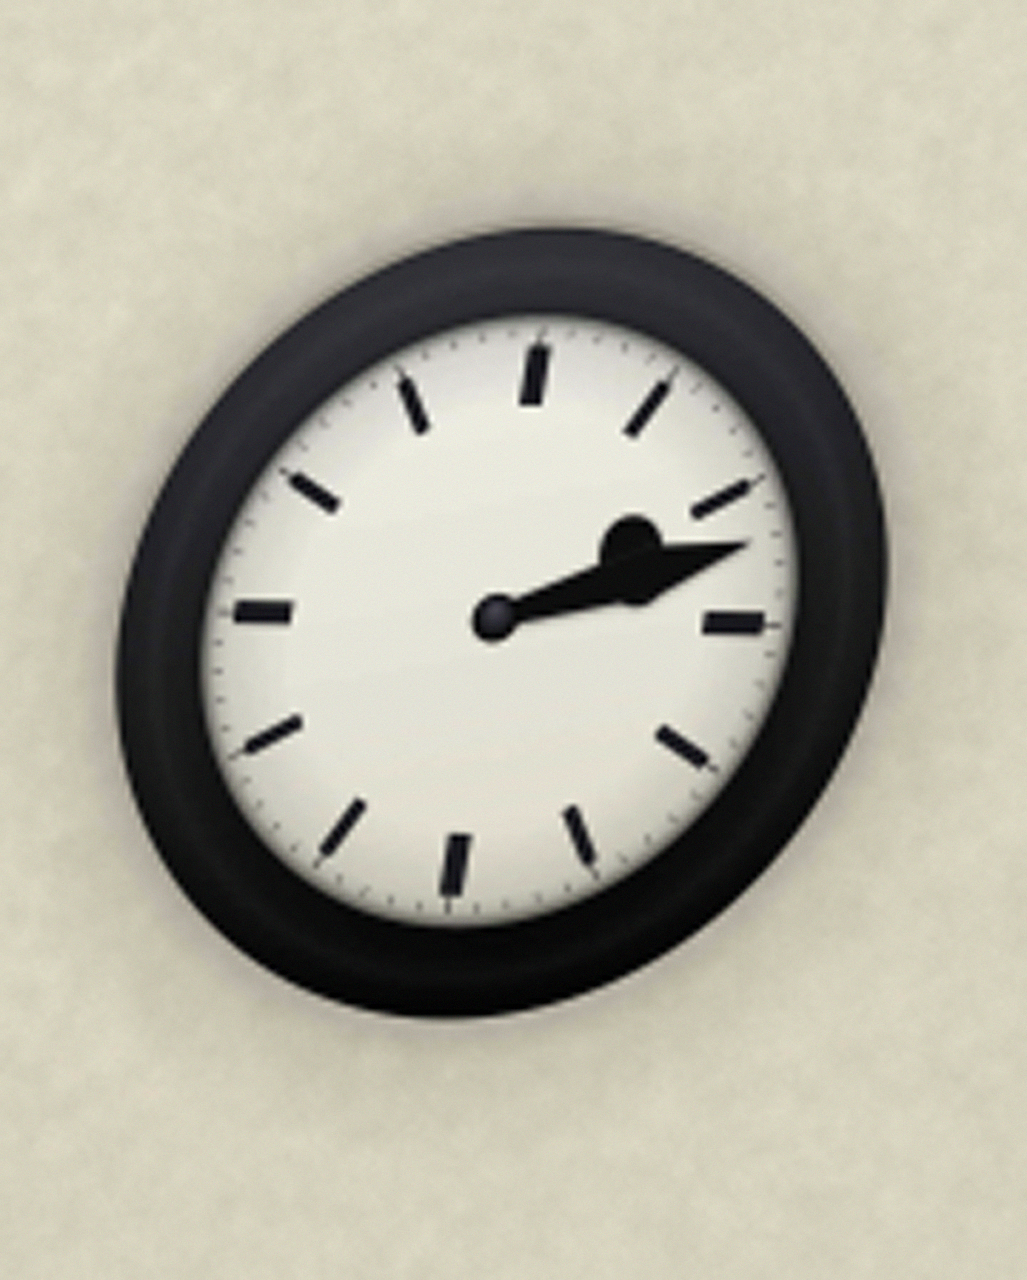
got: 2h12
